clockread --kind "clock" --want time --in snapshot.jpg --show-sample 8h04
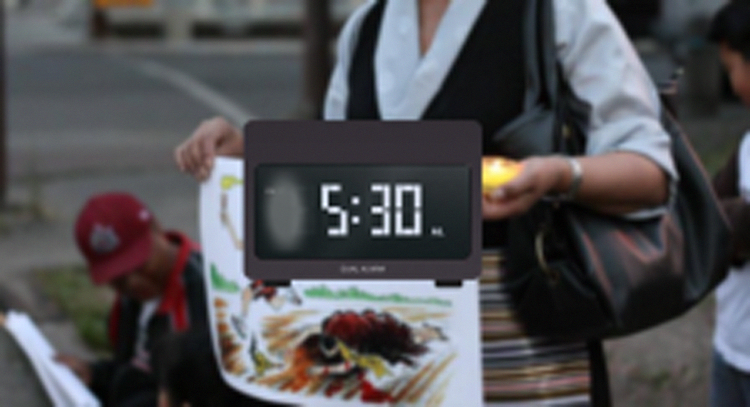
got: 5h30
